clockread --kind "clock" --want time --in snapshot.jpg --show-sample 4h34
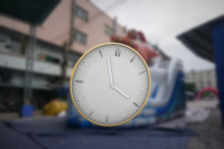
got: 3h57
